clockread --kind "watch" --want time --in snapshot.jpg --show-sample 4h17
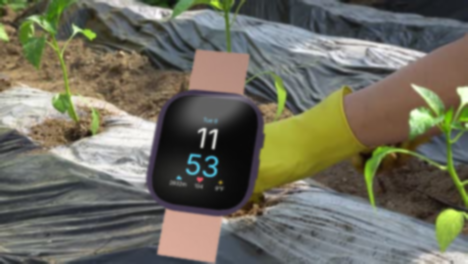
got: 11h53
